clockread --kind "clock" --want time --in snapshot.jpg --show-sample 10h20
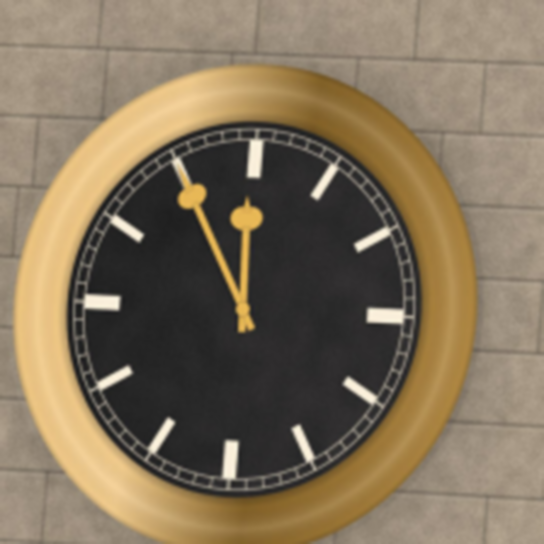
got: 11h55
